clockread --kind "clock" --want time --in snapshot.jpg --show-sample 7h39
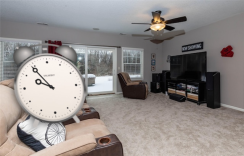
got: 9h54
